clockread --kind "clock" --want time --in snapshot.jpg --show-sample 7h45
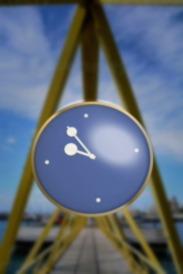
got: 9h55
